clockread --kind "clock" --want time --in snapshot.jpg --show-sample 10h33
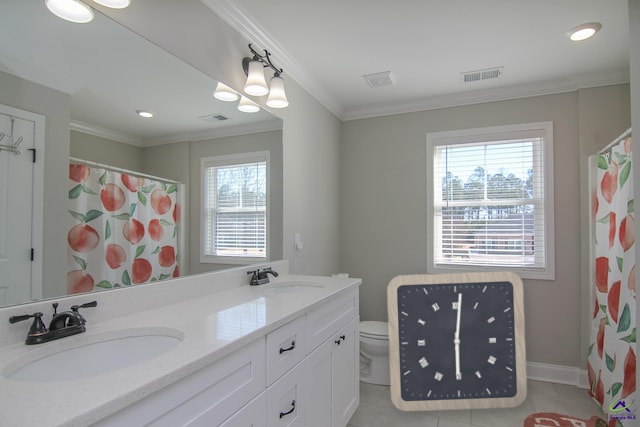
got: 6h01
